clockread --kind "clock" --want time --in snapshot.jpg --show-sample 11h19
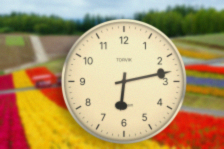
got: 6h13
